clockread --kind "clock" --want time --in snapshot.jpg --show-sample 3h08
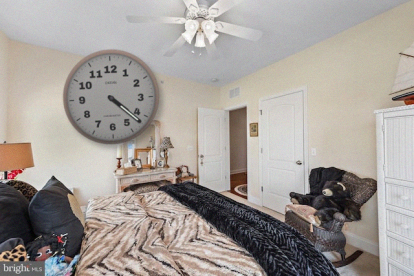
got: 4h22
